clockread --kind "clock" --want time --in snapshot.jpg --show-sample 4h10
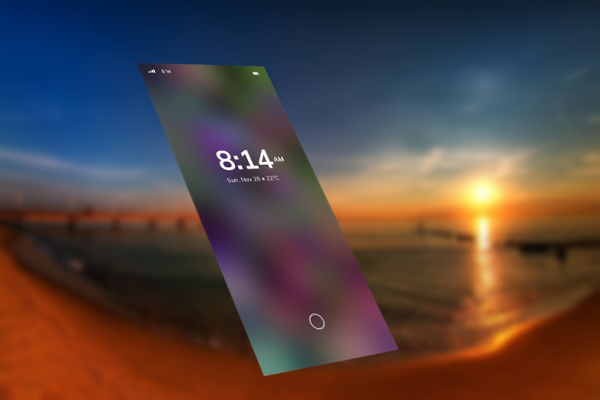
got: 8h14
